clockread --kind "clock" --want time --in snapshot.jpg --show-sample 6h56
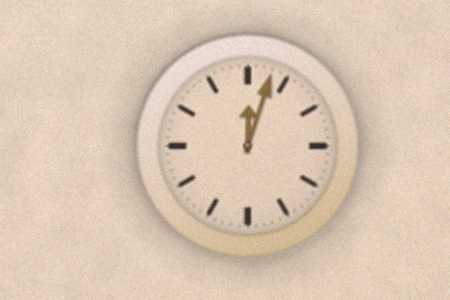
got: 12h03
